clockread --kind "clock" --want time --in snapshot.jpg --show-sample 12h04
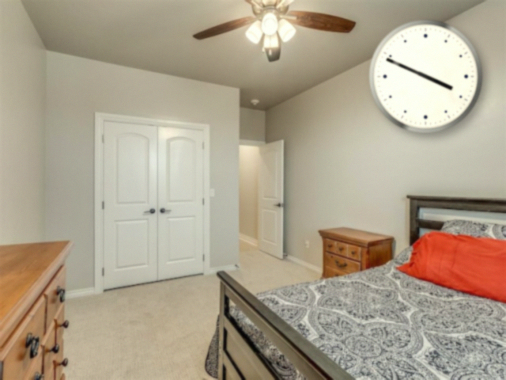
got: 3h49
